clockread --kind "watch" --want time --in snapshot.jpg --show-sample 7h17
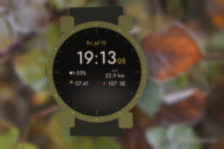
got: 19h13
